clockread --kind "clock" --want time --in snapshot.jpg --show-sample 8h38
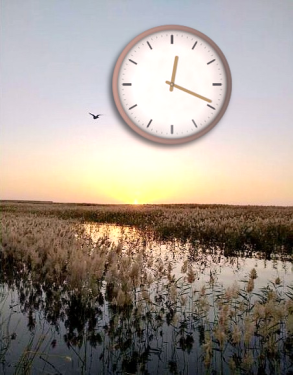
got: 12h19
